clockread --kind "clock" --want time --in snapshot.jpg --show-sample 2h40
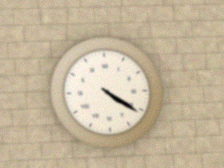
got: 4h21
